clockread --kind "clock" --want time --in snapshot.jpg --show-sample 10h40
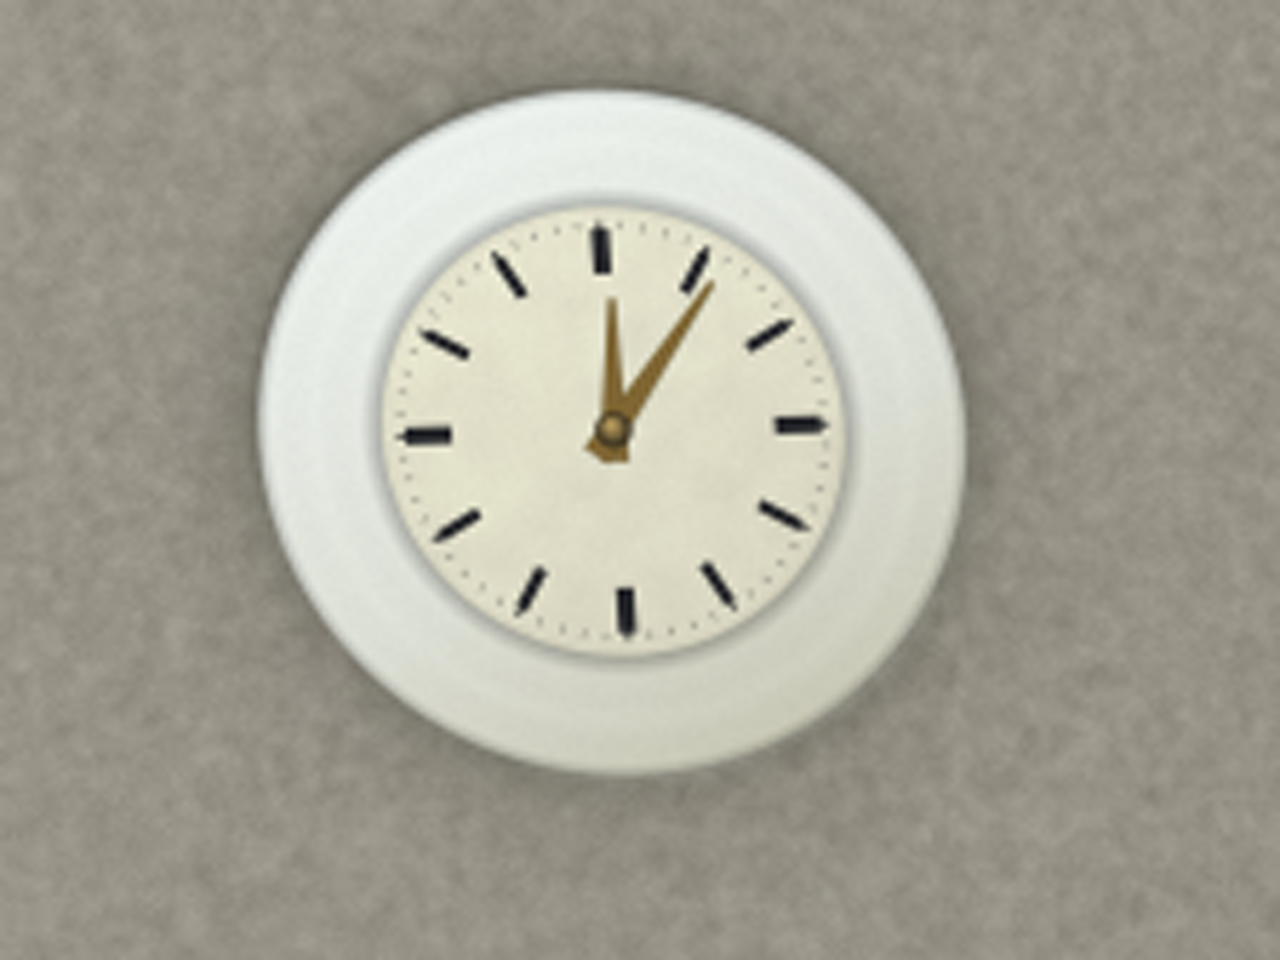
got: 12h06
